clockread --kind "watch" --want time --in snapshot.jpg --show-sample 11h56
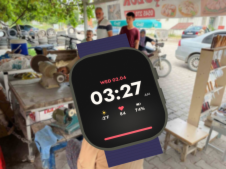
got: 3h27
